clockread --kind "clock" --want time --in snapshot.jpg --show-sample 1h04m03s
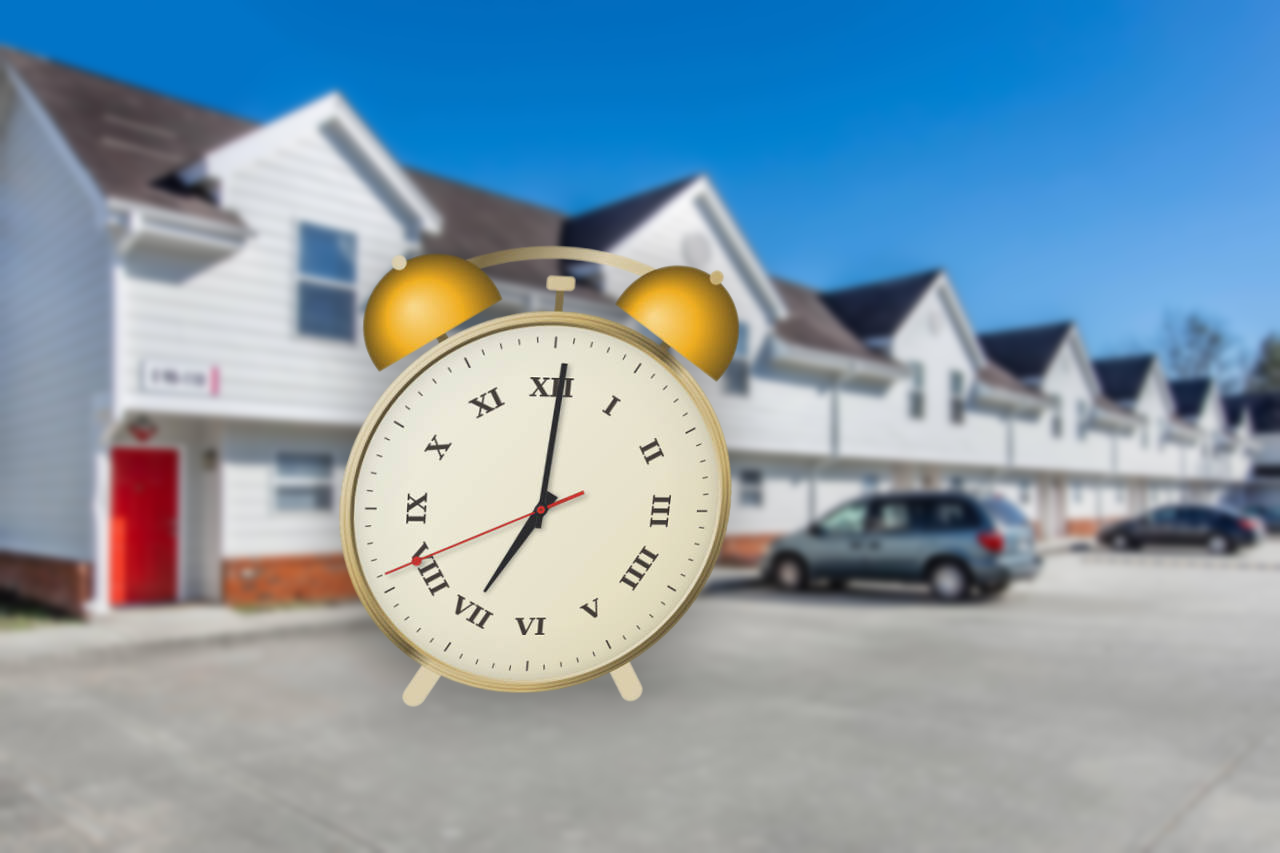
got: 7h00m41s
